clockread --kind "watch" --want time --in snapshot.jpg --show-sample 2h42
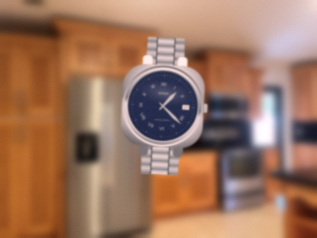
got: 1h22
